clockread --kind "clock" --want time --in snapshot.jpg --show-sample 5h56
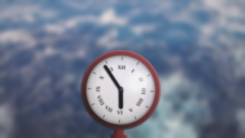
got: 5h54
